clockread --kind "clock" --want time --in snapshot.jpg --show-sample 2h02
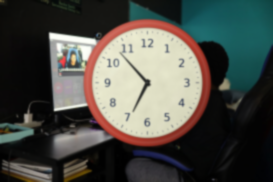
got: 6h53
